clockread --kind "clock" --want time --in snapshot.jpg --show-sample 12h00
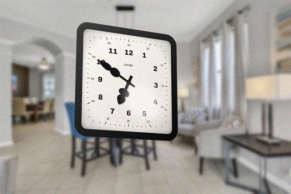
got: 6h50
